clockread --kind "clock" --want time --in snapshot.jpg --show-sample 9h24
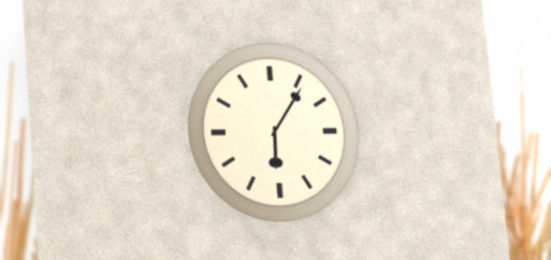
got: 6h06
